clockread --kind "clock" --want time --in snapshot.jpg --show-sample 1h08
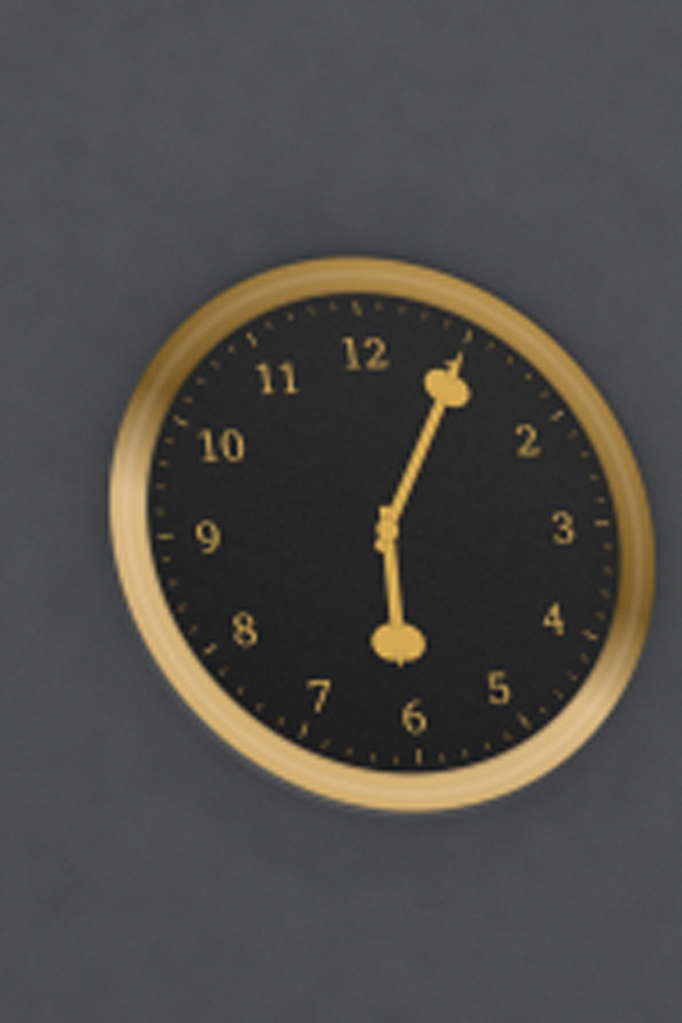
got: 6h05
